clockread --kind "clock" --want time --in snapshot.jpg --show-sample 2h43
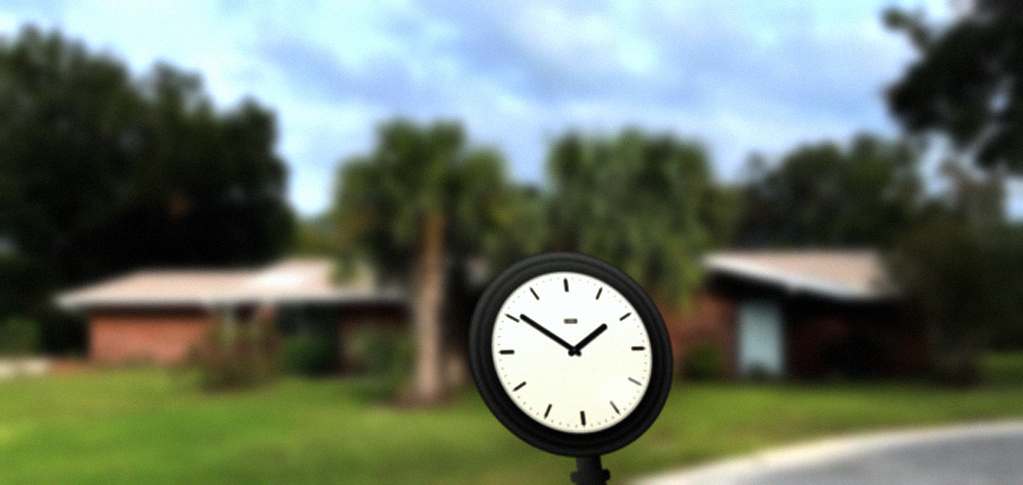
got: 1h51
